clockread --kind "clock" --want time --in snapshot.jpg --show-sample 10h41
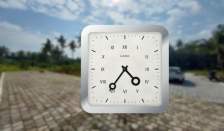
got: 4h36
